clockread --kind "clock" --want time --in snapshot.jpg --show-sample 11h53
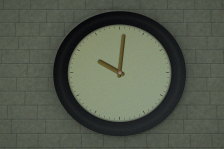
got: 10h01
